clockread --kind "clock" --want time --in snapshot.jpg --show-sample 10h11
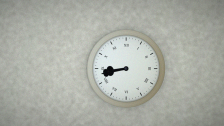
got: 8h43
